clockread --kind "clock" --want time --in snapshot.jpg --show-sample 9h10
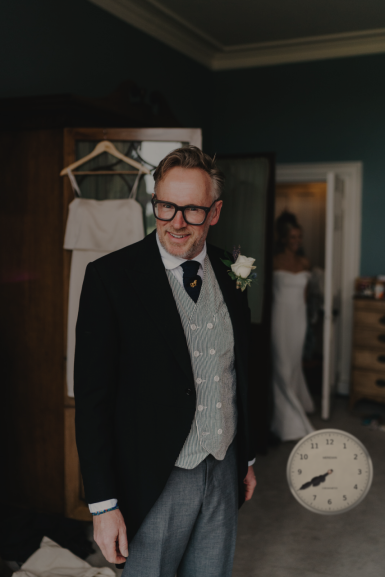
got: 7h40
